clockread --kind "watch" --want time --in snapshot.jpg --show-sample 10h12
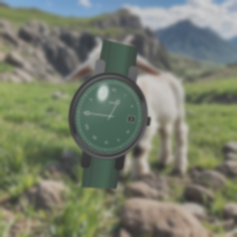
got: 12h45
